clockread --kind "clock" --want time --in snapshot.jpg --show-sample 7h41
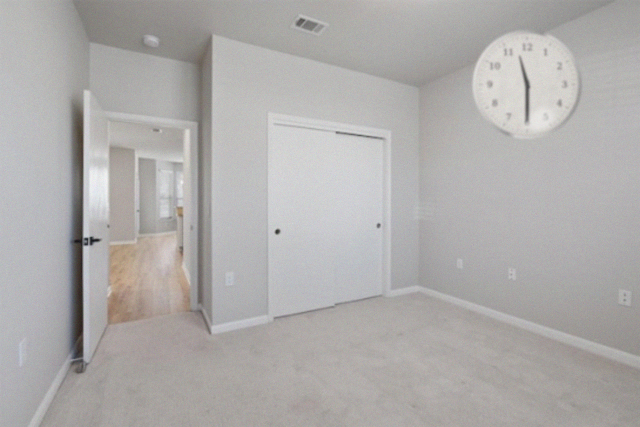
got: 11h30
